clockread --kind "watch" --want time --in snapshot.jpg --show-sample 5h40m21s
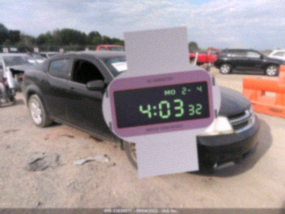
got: 4h03m32s
